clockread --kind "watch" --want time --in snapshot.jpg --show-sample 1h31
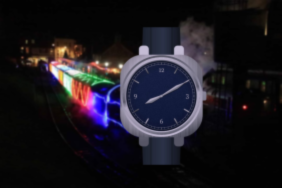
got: 8h10
